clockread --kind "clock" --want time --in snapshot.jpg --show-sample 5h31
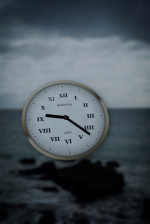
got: 9h22
